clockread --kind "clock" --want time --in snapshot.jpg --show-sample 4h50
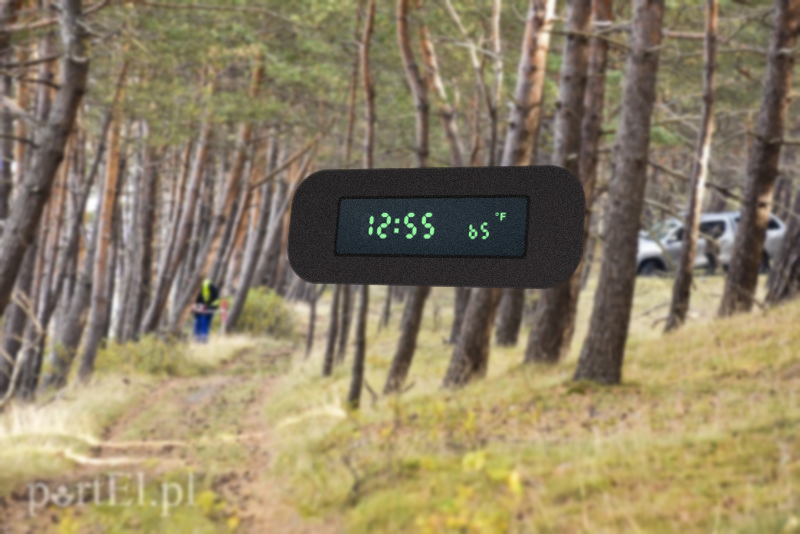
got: 12h55
